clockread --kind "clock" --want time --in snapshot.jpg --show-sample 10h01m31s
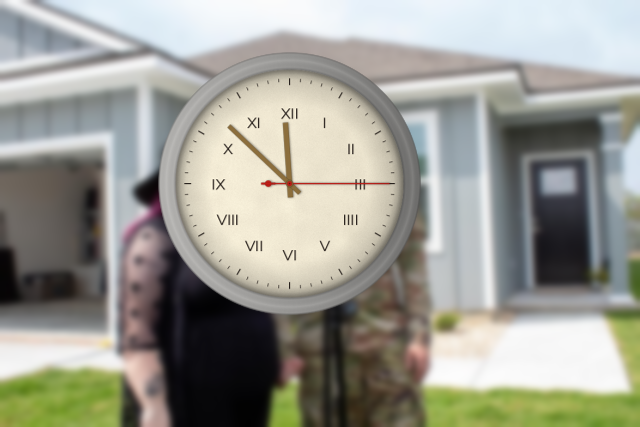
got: 11h52m15s
